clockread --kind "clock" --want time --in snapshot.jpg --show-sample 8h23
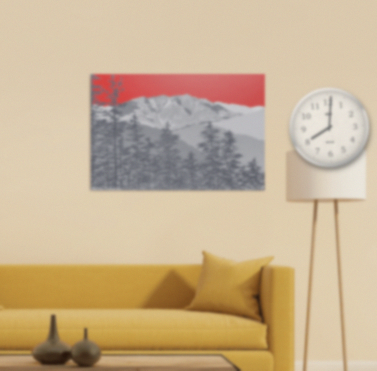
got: 8h01
